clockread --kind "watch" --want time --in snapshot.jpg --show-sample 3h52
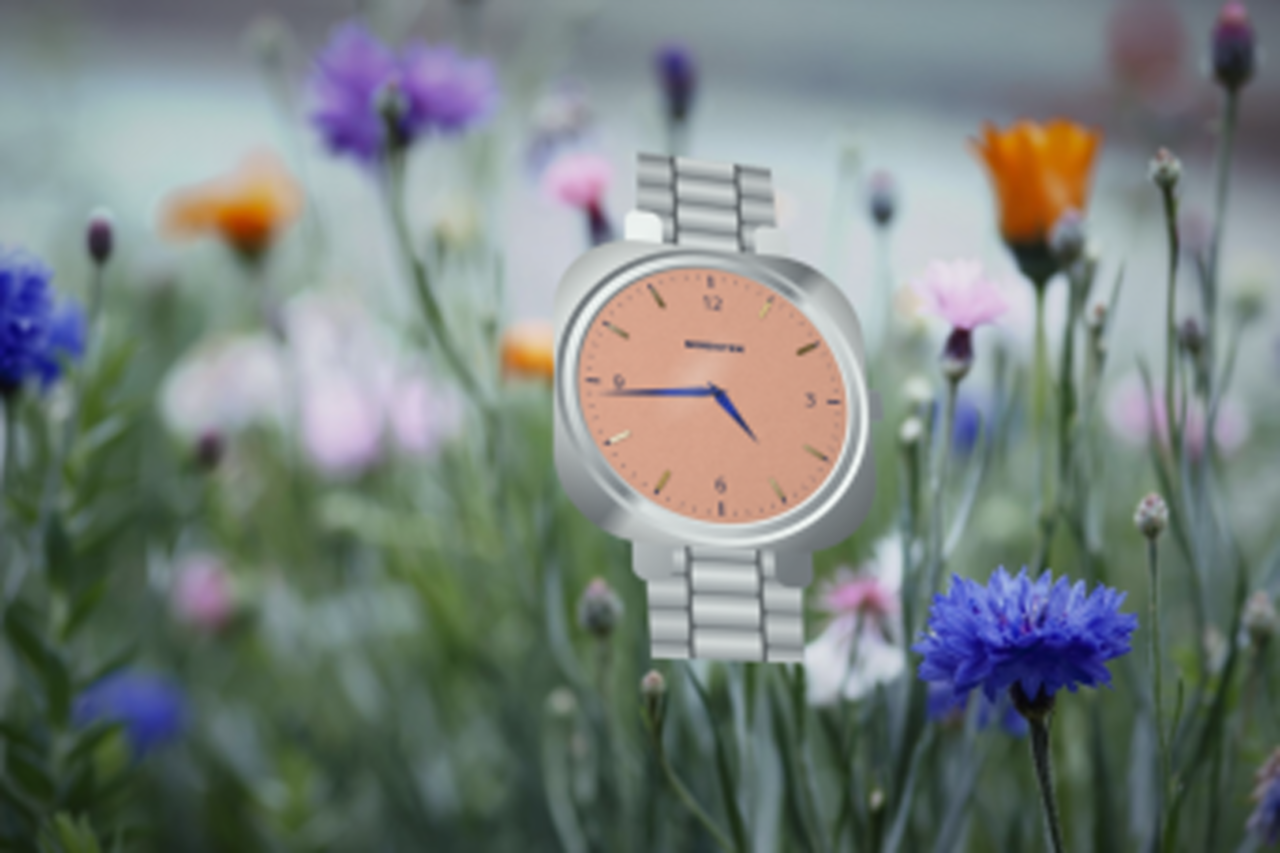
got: 4h44
